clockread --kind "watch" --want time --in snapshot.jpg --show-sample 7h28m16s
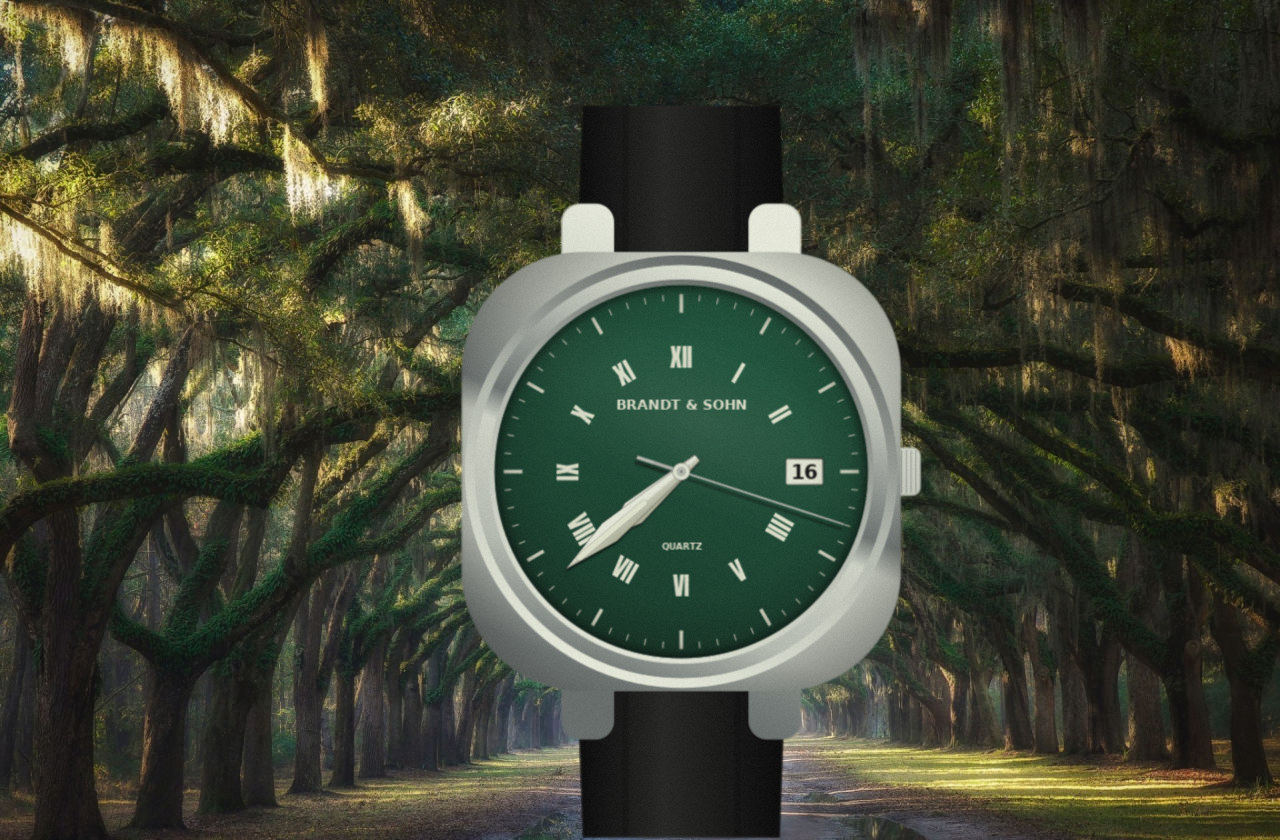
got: 7h38m18s
